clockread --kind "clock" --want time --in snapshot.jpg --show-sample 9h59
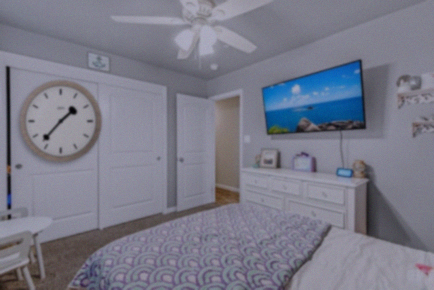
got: 1h37
